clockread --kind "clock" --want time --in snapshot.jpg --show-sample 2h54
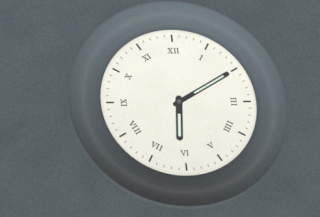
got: 6h10
